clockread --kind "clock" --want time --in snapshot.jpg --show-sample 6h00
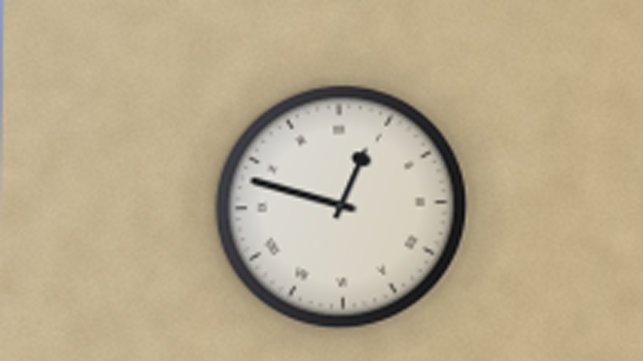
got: 12h48
